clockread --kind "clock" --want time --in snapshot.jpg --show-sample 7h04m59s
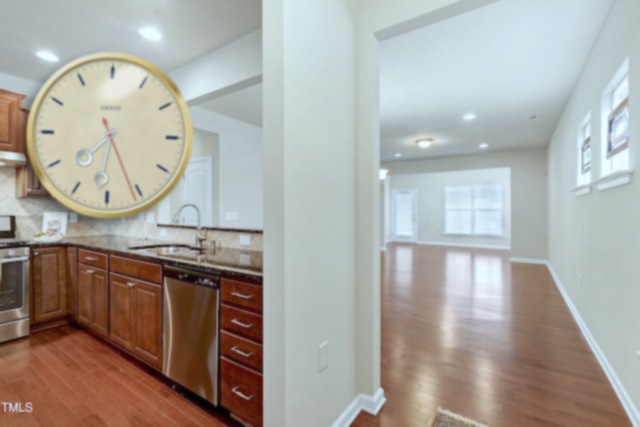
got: 7h31m26s
